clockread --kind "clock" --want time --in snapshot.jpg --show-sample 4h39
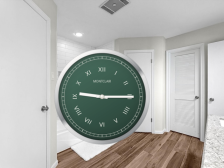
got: 9h15
